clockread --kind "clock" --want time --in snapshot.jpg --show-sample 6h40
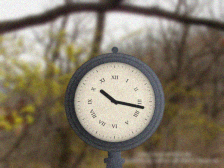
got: 10h17
